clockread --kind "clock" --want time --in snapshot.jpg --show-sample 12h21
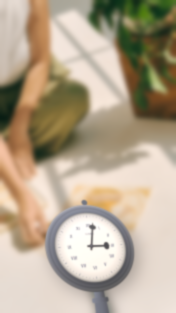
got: 3h02
